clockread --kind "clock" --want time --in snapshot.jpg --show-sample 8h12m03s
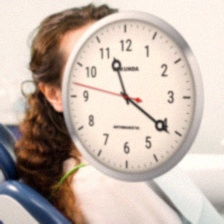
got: 11h20m47s
